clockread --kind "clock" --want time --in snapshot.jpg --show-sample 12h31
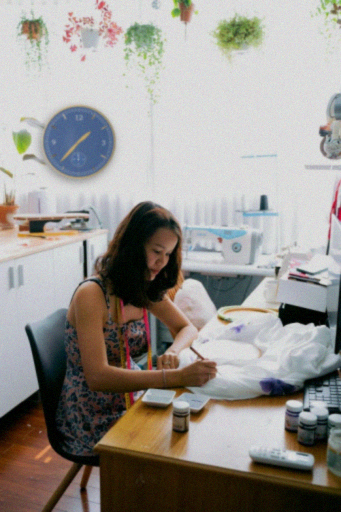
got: 1h37
